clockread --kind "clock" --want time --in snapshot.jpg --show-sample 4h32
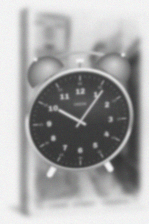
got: 10h06
